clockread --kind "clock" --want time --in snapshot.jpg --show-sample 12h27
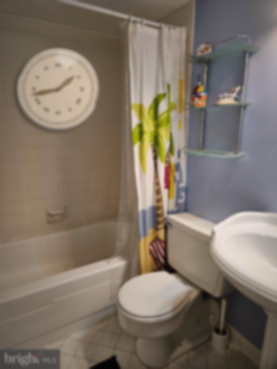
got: 1h43
